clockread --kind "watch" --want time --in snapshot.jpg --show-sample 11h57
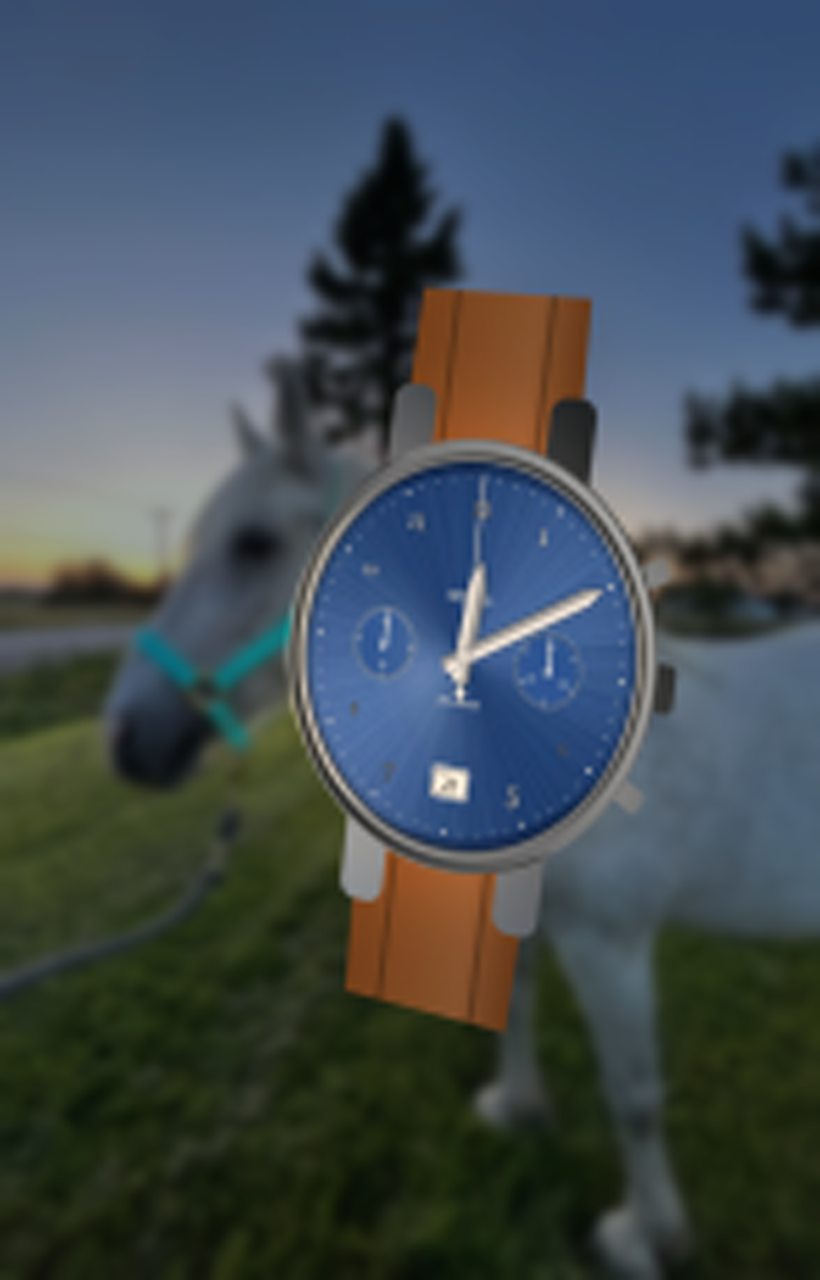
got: 12h10
